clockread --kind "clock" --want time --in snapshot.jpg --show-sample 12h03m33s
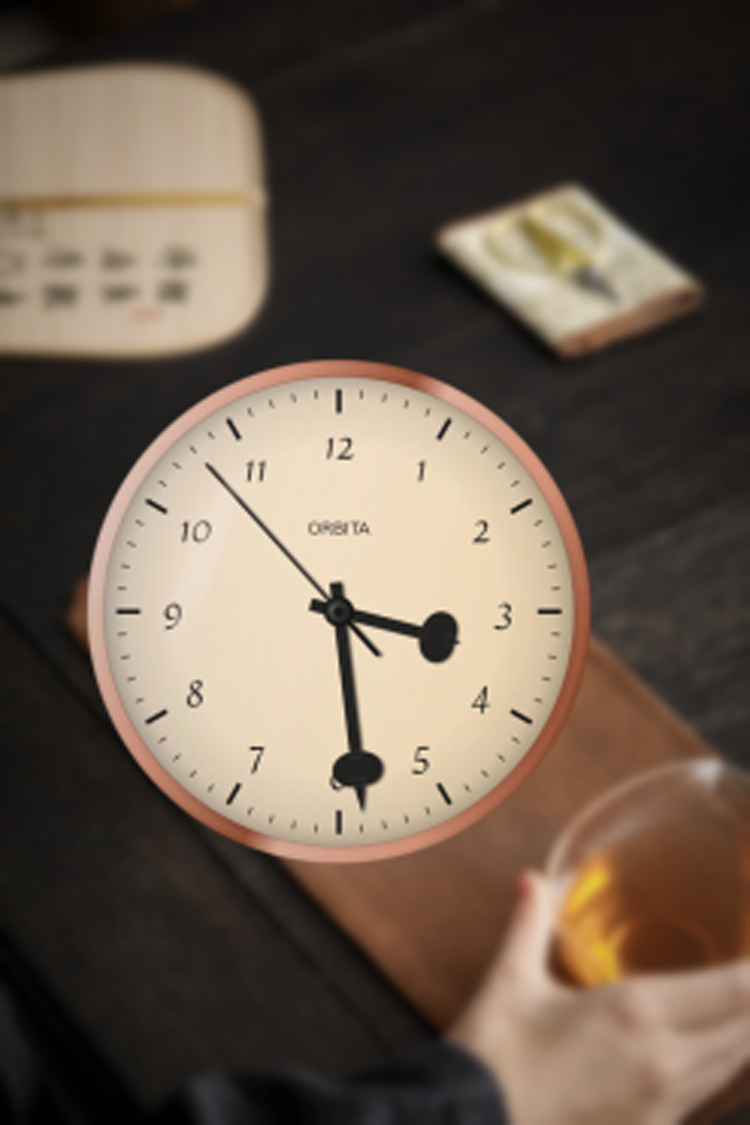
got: 3h28m53s
